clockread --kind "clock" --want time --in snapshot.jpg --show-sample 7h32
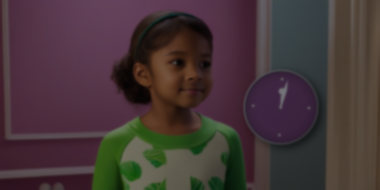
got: 12h02
